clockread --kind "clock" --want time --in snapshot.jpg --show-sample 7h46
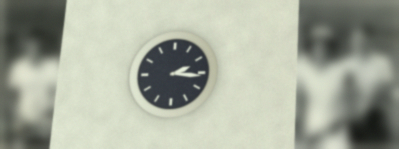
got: 2h16
